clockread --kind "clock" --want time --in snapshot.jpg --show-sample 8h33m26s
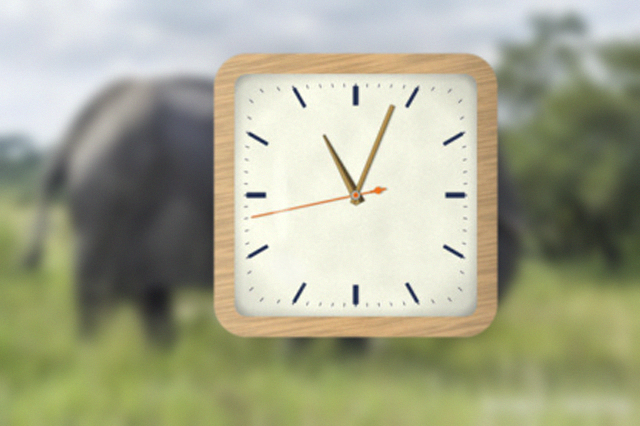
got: 11h03m43s
